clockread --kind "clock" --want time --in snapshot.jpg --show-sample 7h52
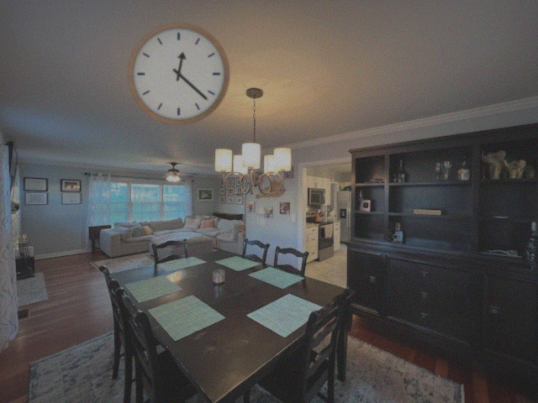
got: 12h22
